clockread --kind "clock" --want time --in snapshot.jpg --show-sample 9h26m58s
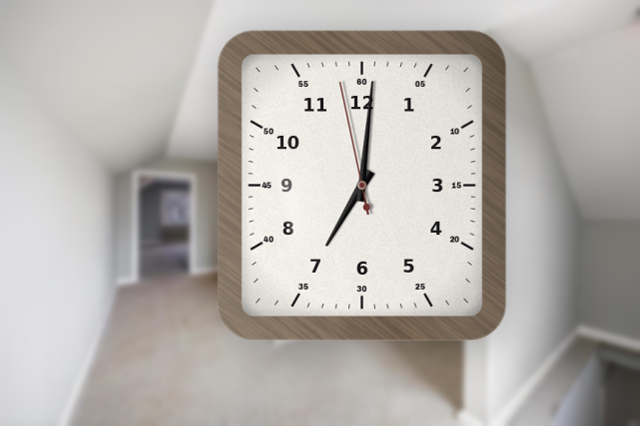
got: 7h00m58s
